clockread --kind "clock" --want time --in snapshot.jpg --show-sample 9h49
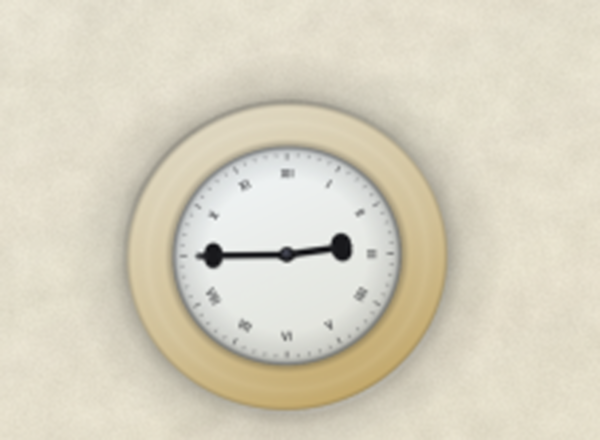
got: 2h45
